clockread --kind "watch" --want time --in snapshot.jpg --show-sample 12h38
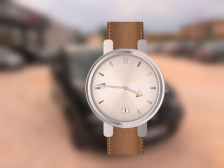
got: 3h46
